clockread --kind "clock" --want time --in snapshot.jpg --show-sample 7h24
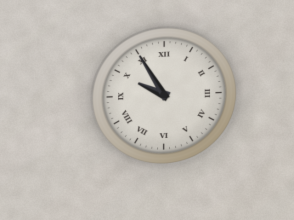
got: 9h55
